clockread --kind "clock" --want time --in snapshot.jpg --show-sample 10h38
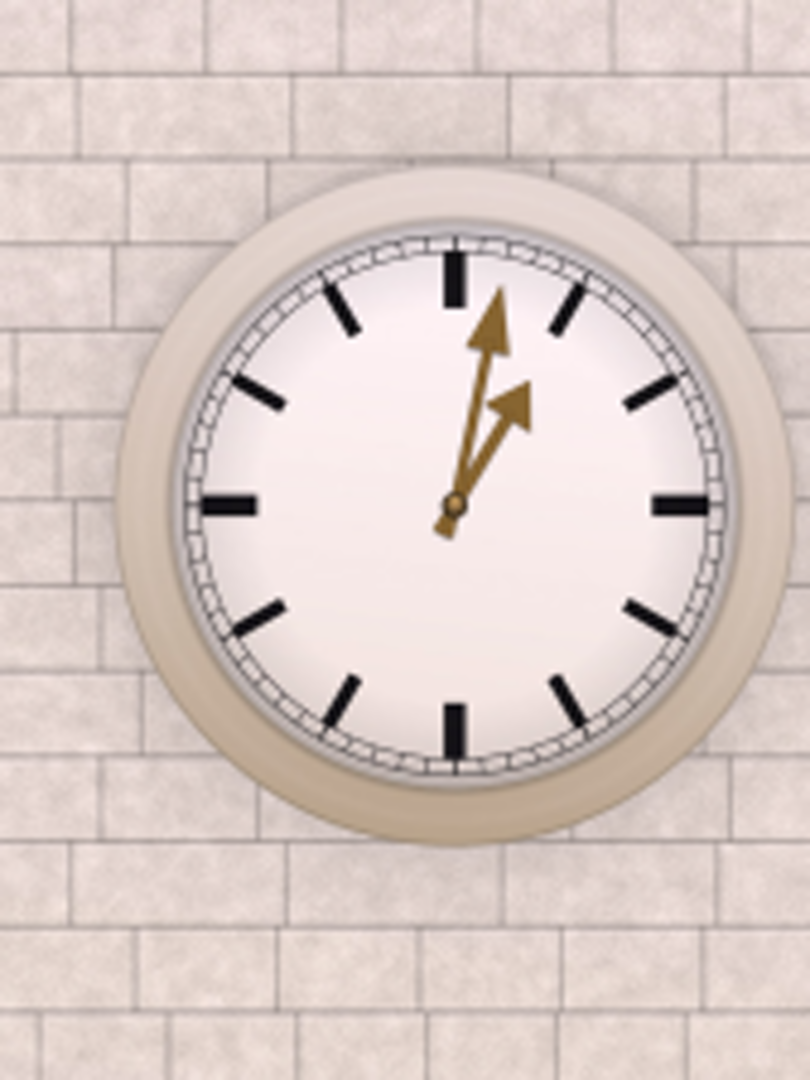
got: 1h02
